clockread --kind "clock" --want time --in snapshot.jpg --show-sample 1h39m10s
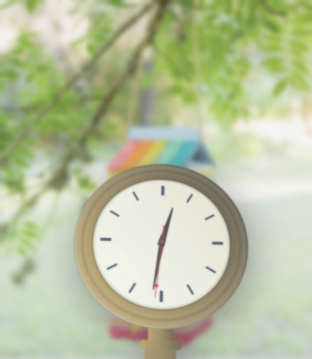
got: 12h31m31s
